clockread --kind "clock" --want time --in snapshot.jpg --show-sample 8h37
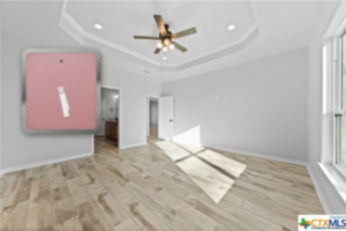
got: 5h28
